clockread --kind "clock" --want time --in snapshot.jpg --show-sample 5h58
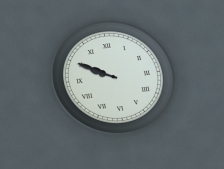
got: 9h50
